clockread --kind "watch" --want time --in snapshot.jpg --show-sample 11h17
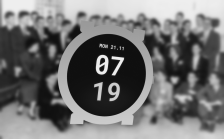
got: 7h19
